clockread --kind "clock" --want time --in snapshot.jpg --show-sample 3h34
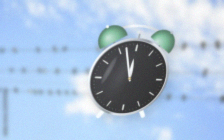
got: 11h57
